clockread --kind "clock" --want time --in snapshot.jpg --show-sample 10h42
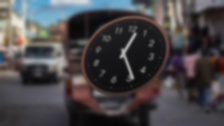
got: 12h24
